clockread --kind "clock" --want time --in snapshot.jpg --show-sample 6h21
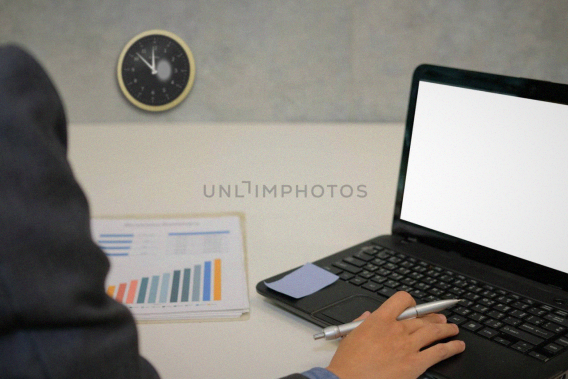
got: 11h52
